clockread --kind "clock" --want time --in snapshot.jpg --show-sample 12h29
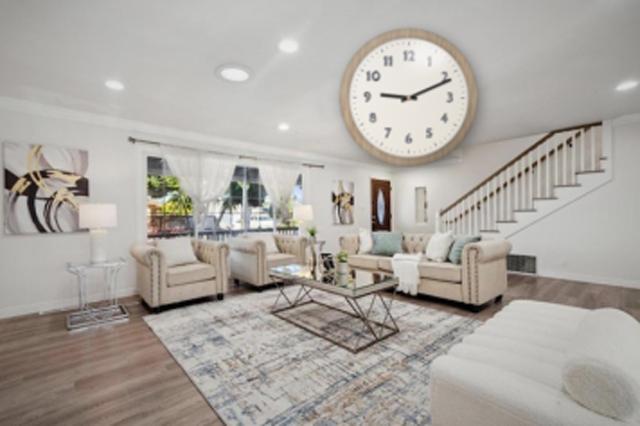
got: 9h11
